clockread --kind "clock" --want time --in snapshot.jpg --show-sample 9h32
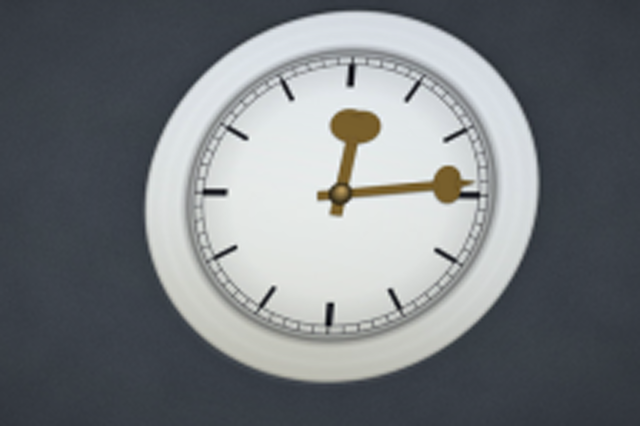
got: 12h14
